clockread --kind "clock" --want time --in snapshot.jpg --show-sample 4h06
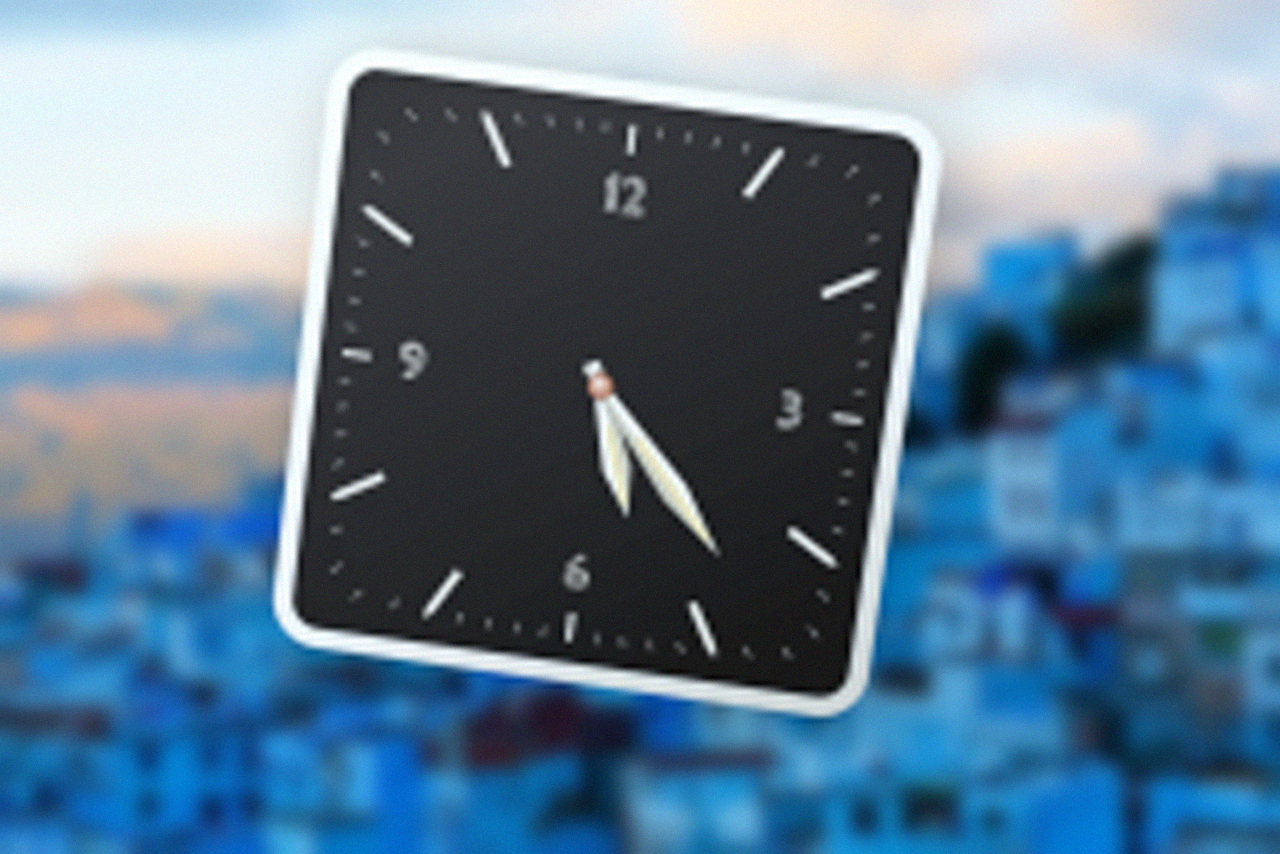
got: 5h23
